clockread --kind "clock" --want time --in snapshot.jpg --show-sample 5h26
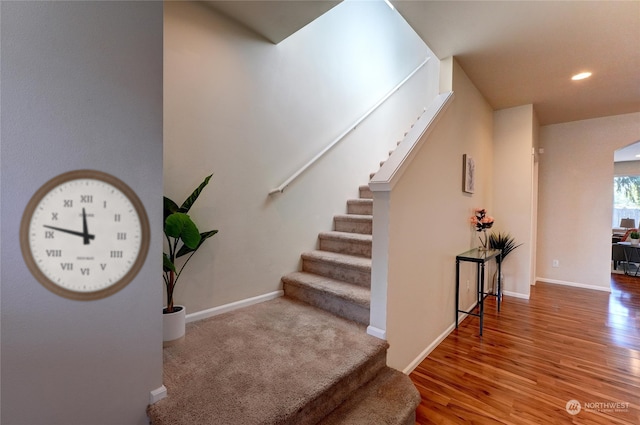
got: 11h47
